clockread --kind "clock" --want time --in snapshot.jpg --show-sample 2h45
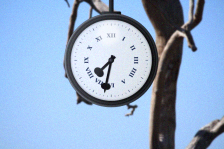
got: 7h32
